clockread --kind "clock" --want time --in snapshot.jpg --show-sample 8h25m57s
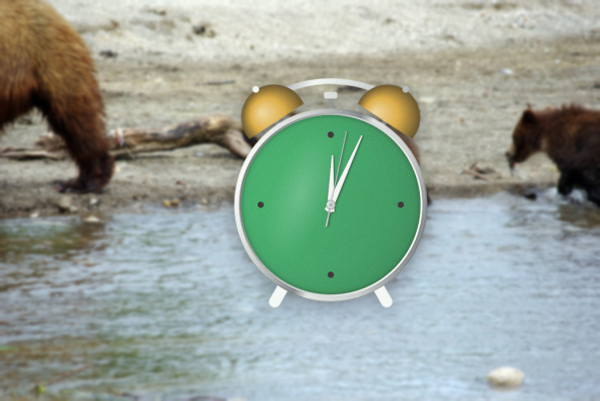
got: 12h04m02s
